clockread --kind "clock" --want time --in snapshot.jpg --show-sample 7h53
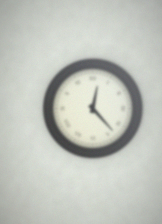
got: 12h23
